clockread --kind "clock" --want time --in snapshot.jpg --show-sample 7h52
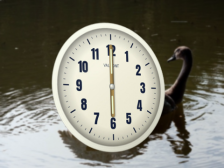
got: 6h00
